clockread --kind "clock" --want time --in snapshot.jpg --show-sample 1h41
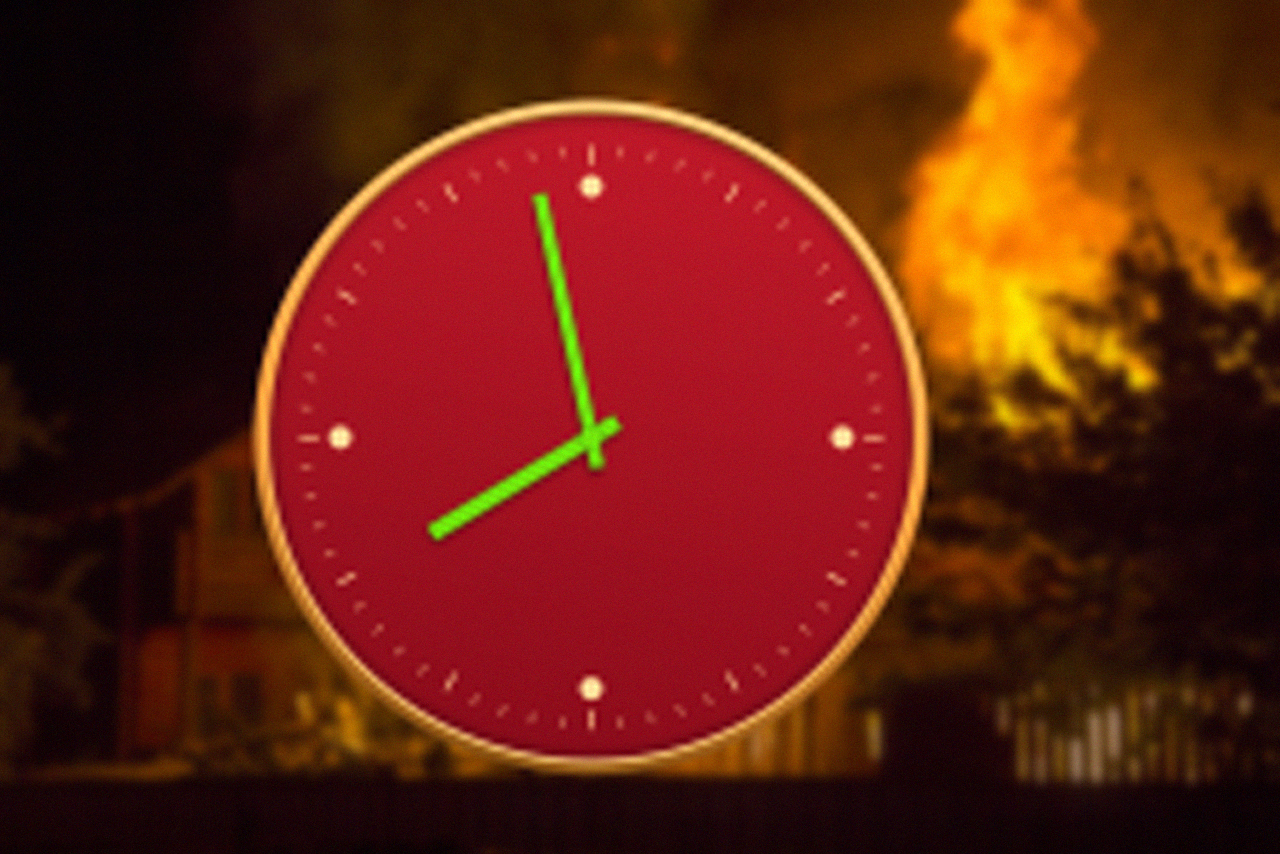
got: 7h58
